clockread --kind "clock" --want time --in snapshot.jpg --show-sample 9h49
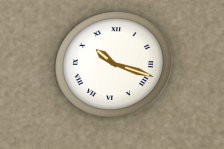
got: 10h18
